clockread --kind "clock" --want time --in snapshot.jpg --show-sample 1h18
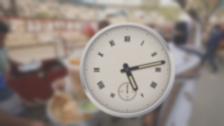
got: 5h13
